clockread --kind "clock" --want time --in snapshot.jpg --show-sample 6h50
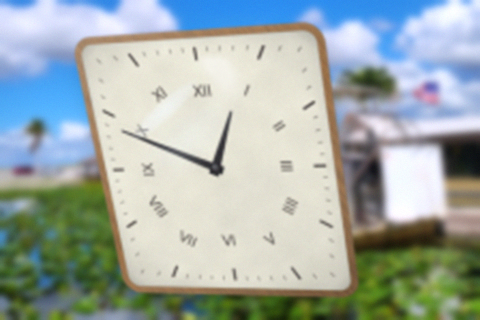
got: 12h49
